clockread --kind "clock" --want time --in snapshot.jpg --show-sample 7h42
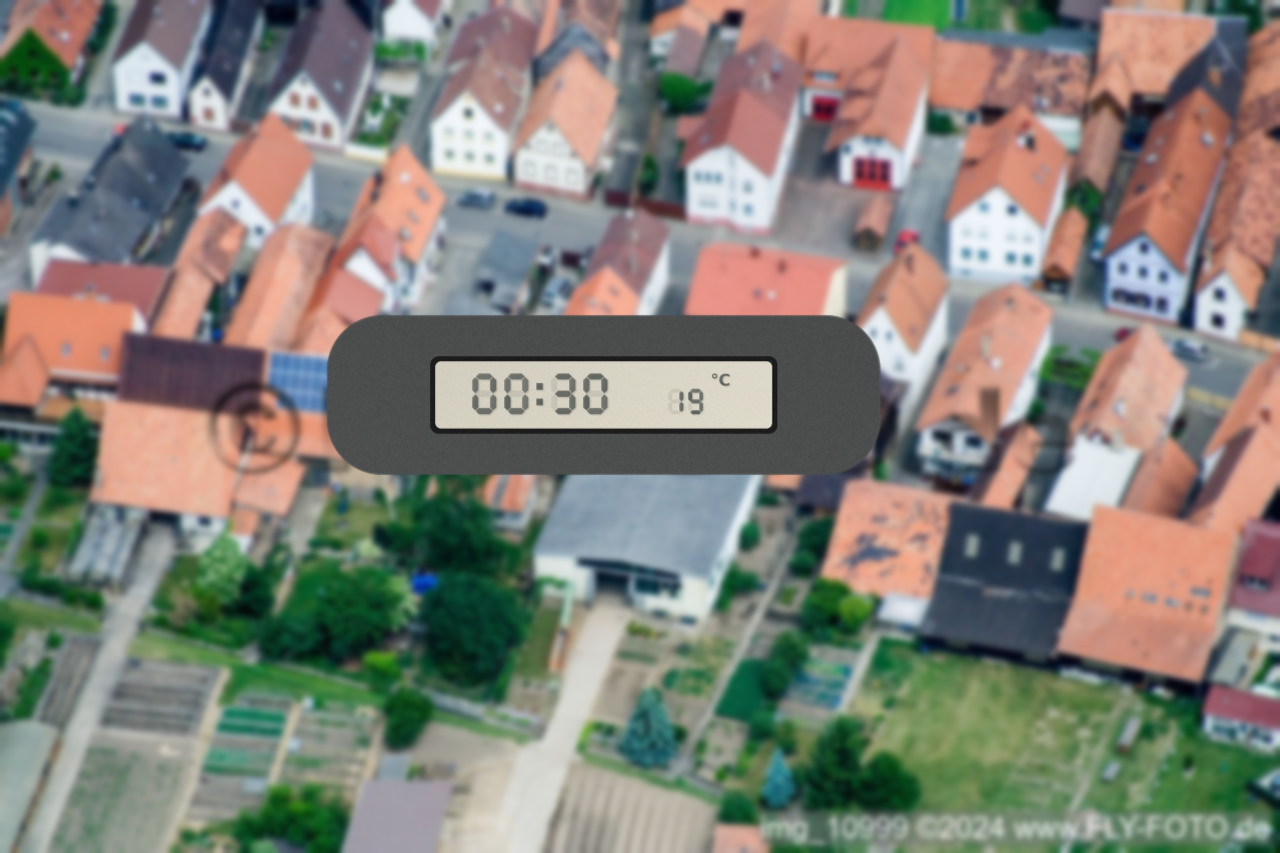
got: 0h30
